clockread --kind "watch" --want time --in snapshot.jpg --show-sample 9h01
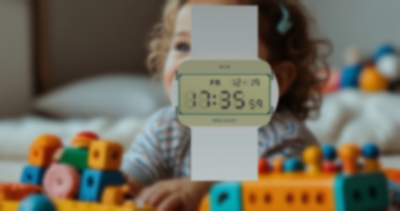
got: 17h35
